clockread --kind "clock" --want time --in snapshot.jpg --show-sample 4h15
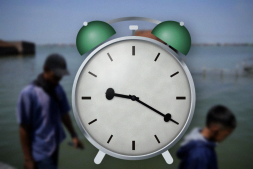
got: 9h20
